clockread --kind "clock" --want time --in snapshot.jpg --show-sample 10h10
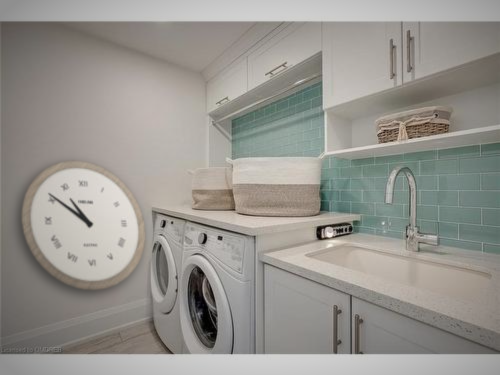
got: 10h51
